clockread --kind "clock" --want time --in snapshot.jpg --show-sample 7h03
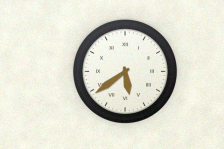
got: 5h39
